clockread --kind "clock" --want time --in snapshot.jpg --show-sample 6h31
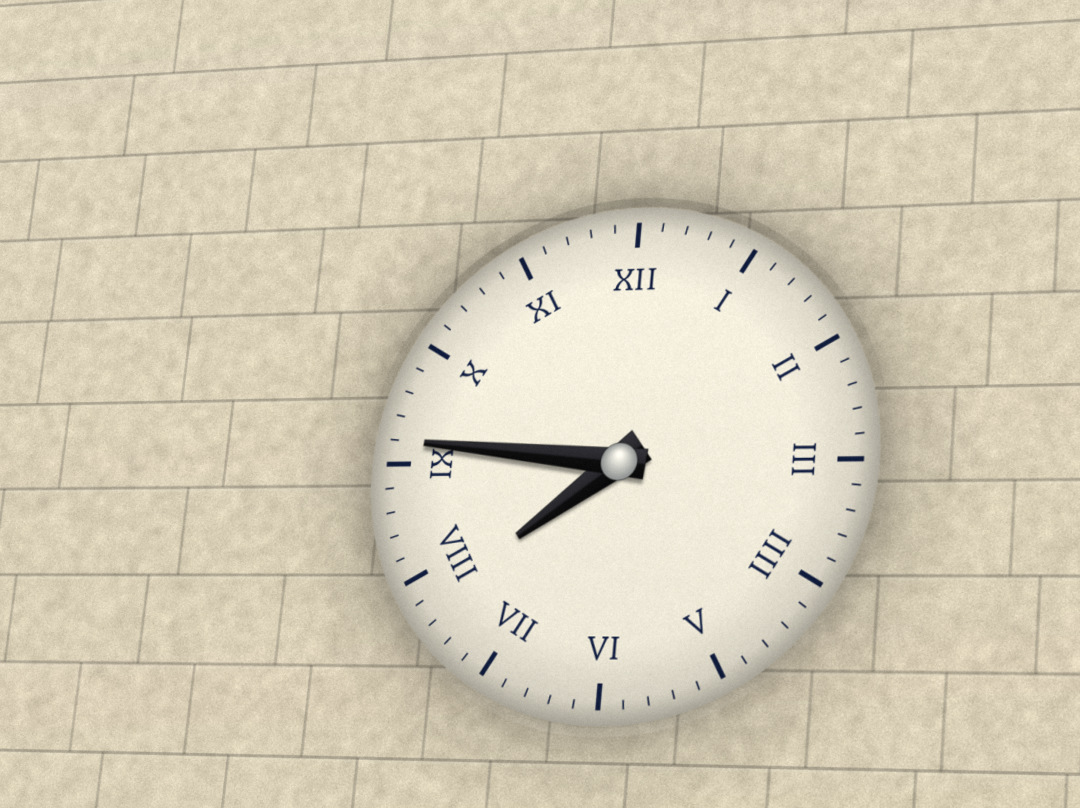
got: 7h46
